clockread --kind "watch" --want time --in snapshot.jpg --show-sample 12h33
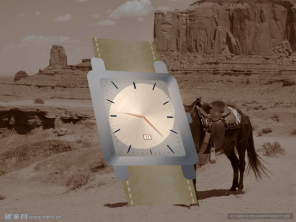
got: 9h24
